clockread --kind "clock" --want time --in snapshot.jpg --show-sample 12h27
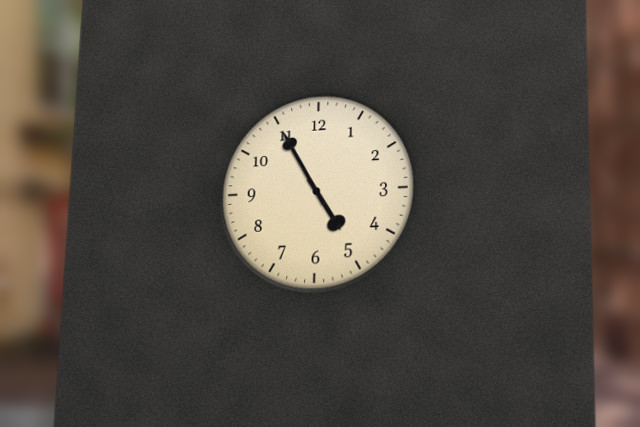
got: 4h55
